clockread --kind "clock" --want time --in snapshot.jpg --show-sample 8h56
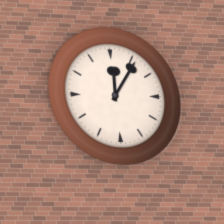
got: 12h06
